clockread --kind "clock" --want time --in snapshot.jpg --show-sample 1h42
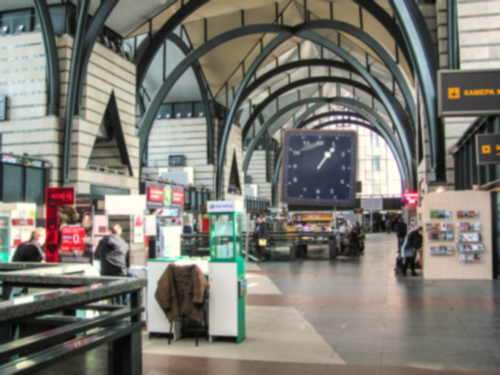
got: 1h06
